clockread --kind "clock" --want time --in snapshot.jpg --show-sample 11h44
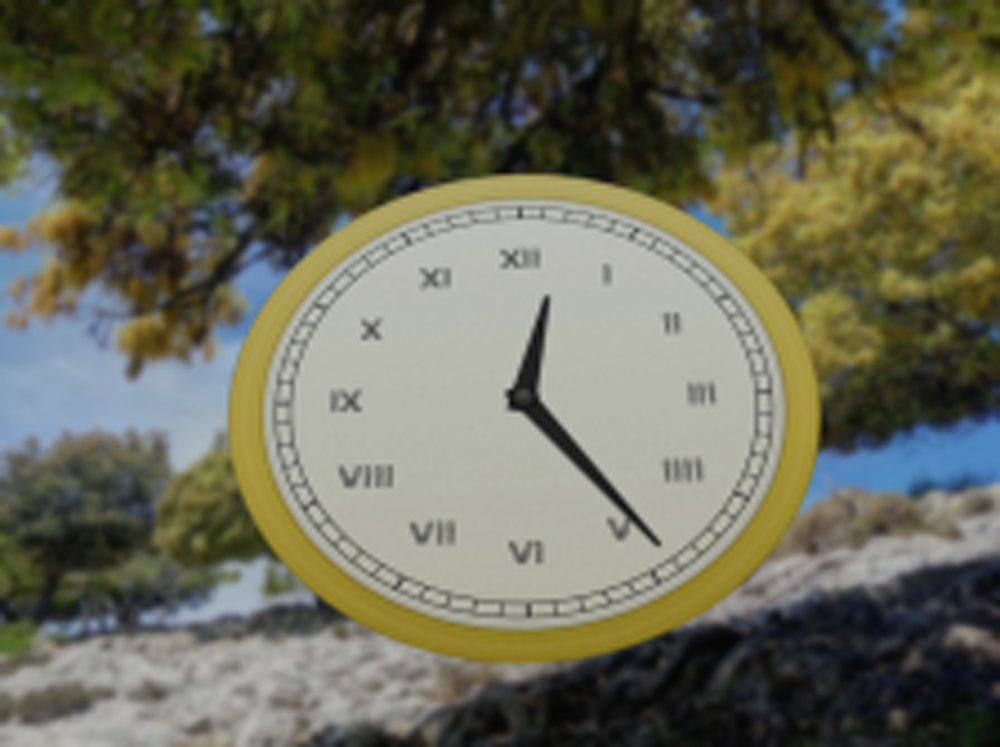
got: 12h24
